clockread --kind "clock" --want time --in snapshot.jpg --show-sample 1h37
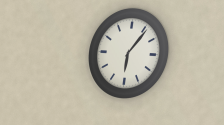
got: 6h06
